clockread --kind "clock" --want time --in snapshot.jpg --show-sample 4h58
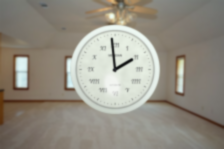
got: 1h59
